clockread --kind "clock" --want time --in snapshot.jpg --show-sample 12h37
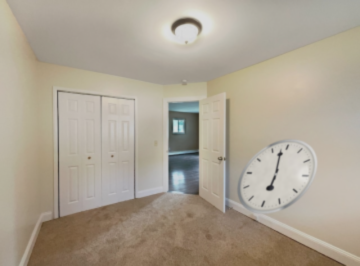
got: 5h58
